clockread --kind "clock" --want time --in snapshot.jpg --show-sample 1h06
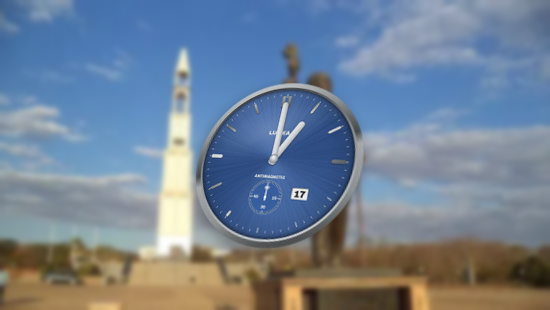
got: 1h00
